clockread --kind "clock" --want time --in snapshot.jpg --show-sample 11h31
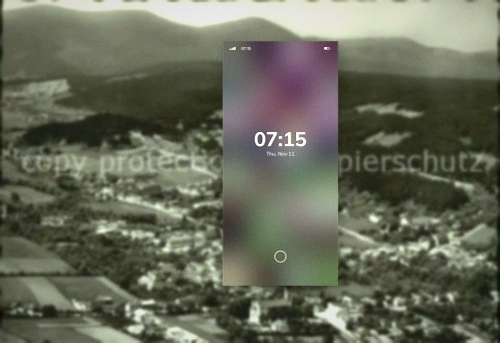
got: 7h15
